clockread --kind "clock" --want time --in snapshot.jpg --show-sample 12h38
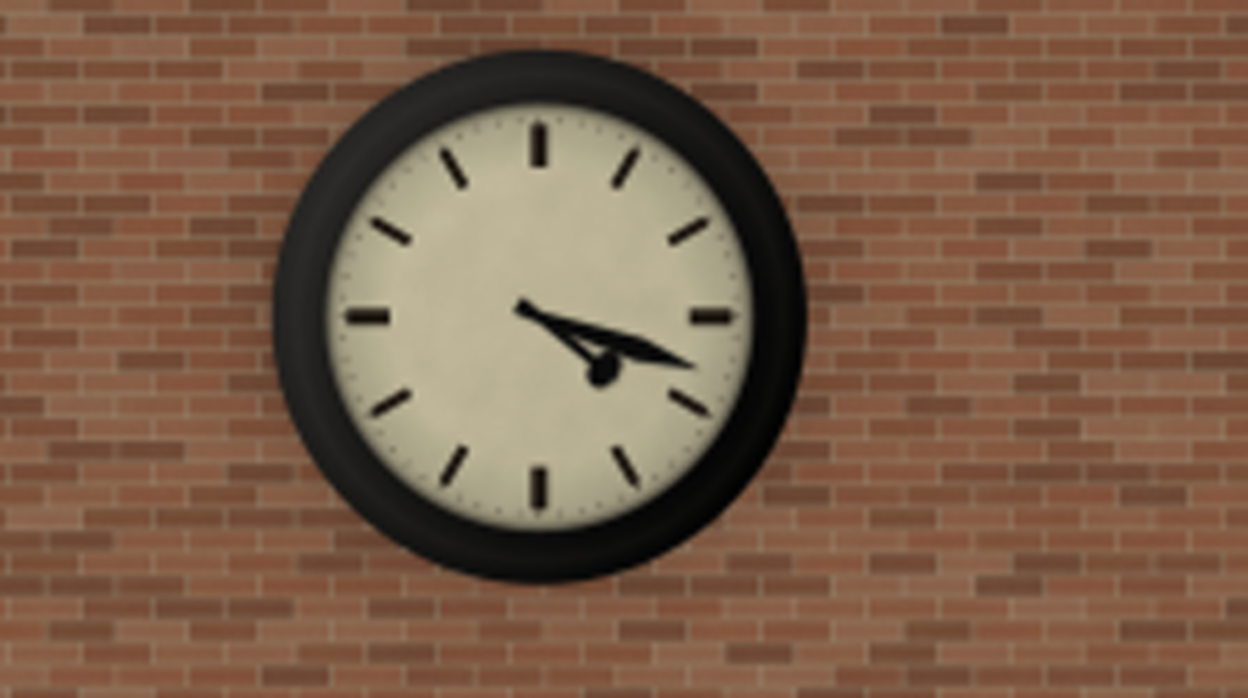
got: 4h18
